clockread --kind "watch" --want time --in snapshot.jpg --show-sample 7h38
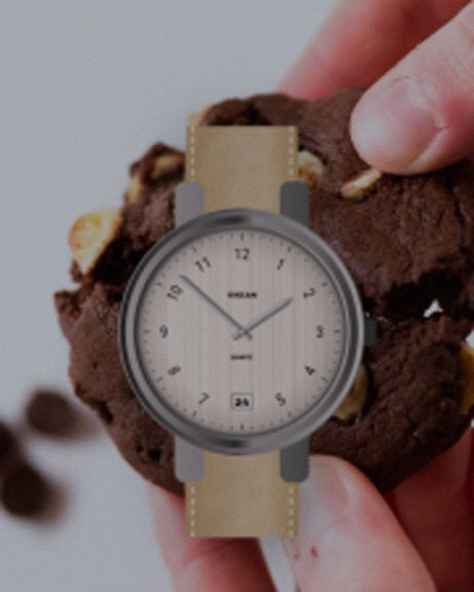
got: 1h52
